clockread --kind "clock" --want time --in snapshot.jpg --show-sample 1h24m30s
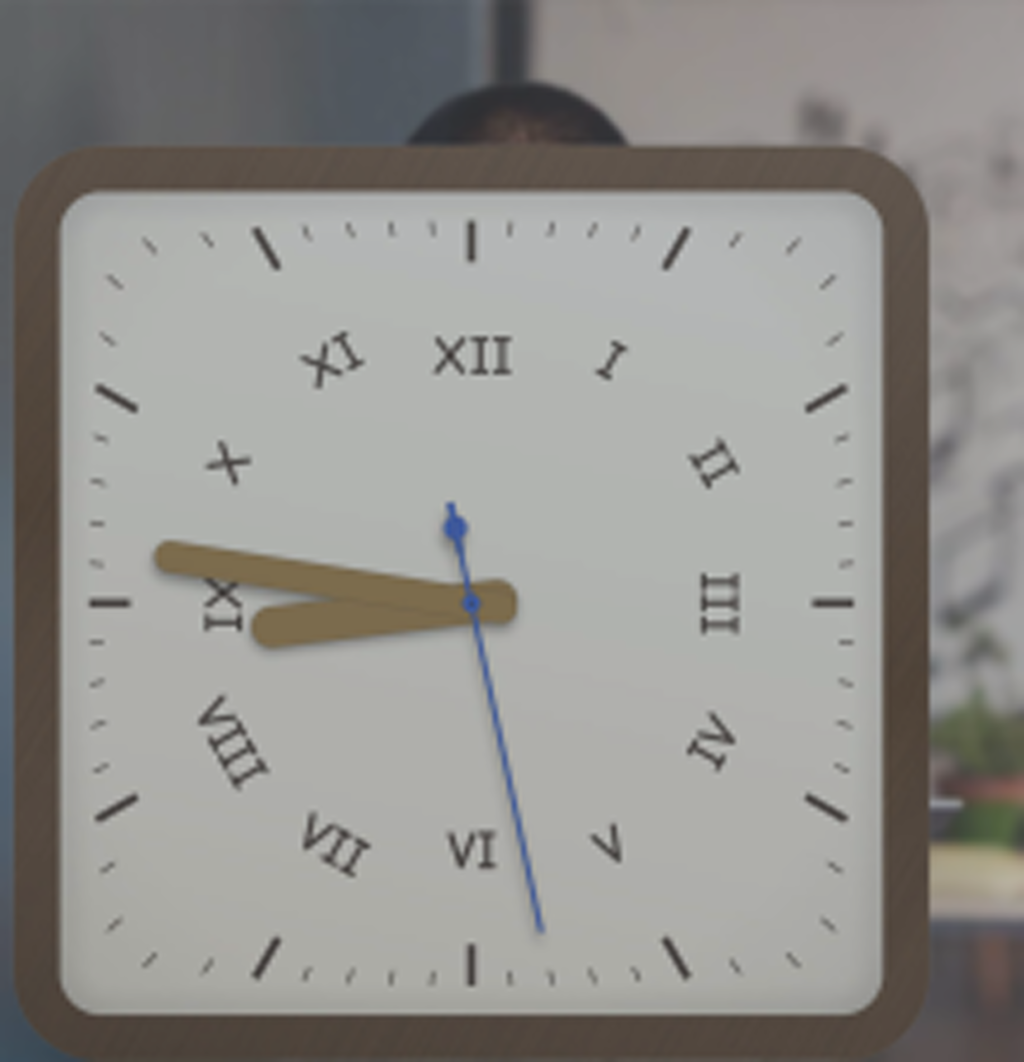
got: 8h46m28s
